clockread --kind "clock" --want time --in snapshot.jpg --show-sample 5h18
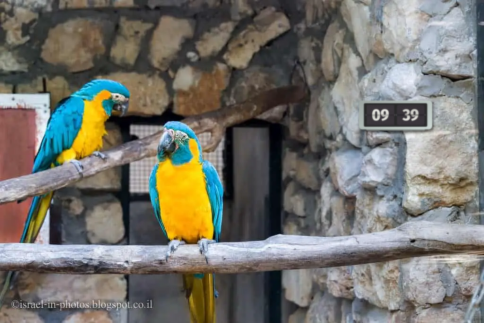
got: 9h39
